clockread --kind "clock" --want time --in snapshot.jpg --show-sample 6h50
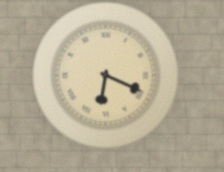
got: 6h19
